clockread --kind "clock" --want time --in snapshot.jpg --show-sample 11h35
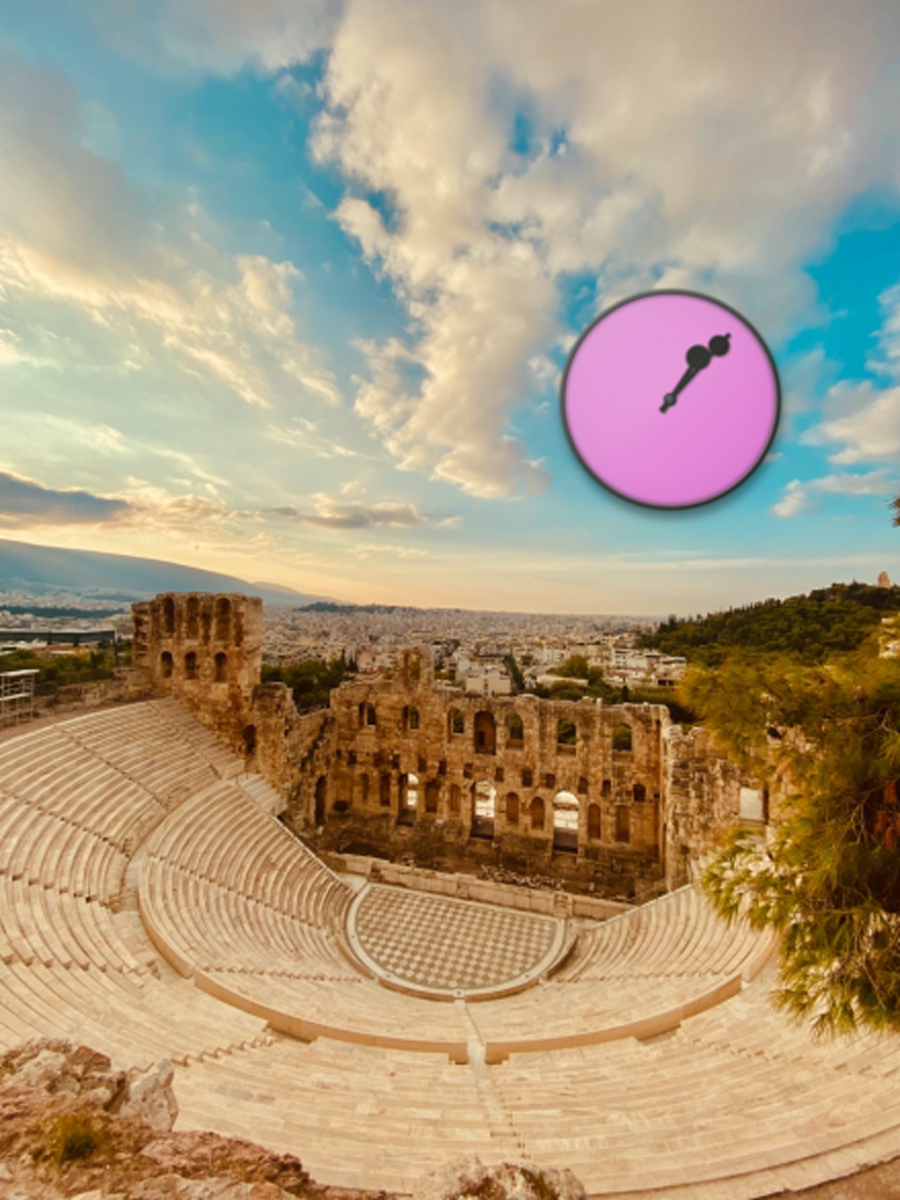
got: 1h07
